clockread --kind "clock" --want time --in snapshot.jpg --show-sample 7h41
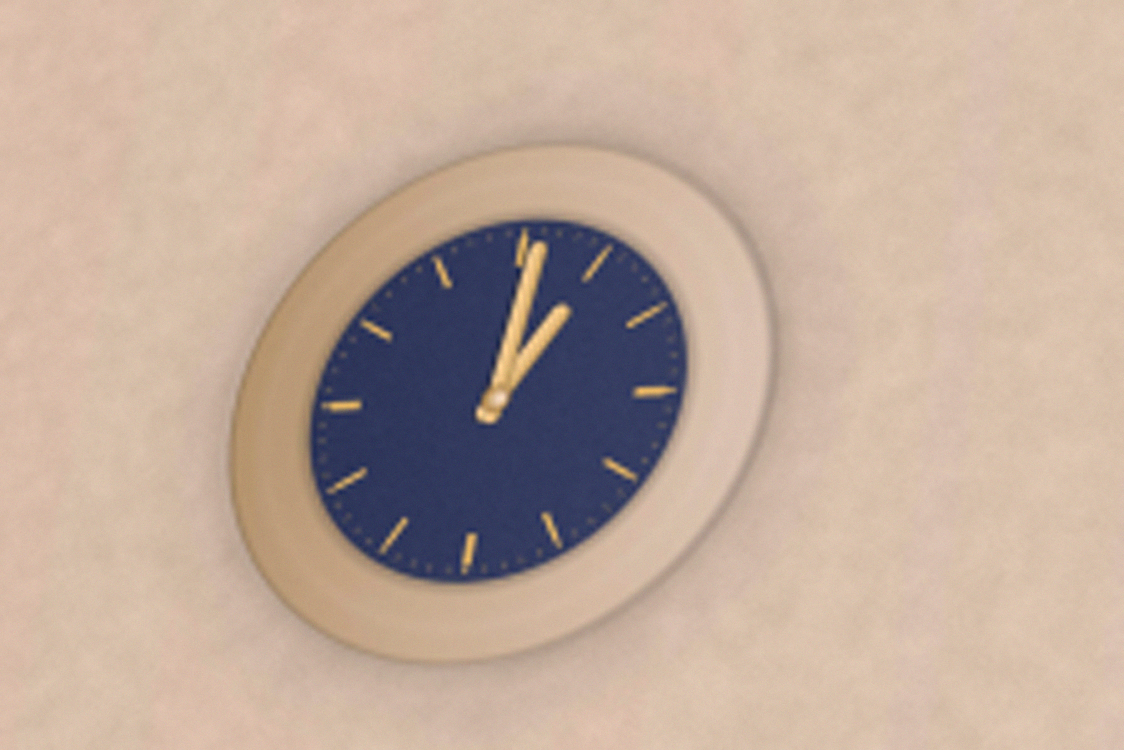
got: 1h01
